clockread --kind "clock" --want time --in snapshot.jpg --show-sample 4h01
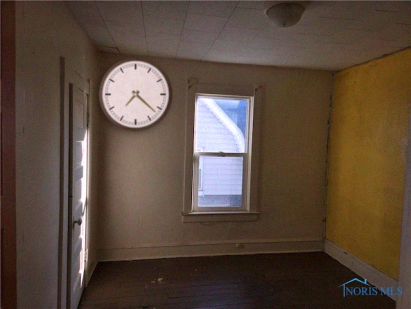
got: 7h22
